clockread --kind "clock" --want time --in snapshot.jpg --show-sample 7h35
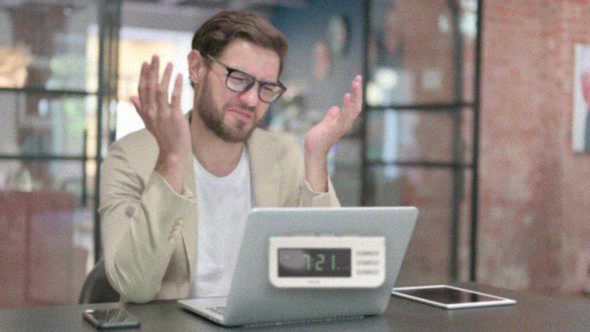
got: 7h21
